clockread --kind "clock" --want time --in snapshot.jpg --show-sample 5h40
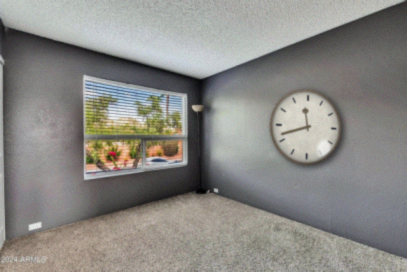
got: 11h42
